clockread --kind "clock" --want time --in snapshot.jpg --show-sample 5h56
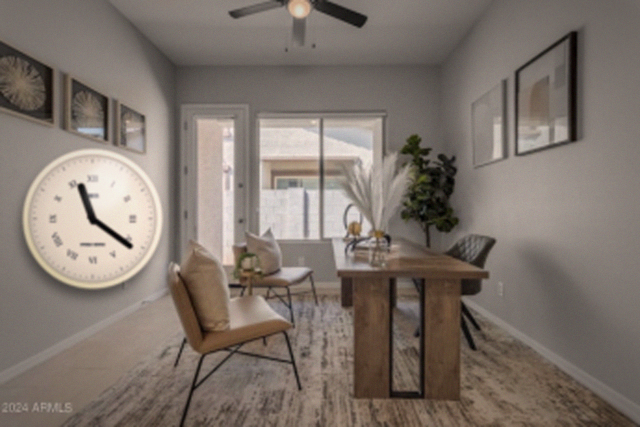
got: 11h21
